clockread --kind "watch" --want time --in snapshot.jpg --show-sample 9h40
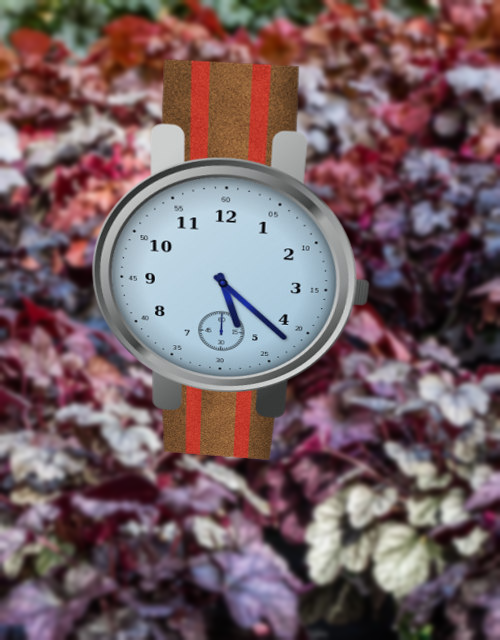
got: 5h22
